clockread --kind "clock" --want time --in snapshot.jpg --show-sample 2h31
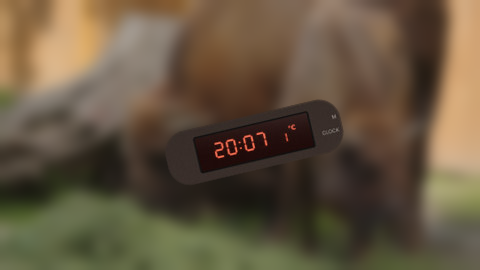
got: 20h07
